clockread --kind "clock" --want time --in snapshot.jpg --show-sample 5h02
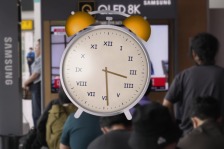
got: 3h29
